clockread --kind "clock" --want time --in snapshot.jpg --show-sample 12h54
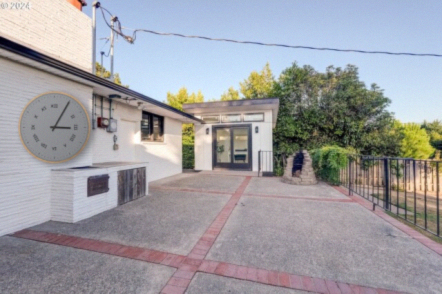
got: 3h05
